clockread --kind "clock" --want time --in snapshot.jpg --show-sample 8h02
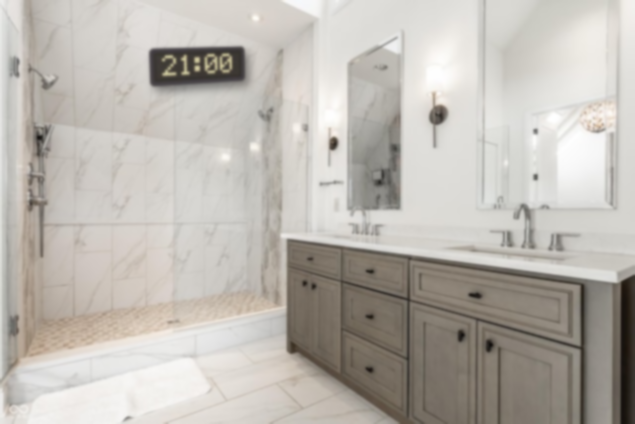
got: 21h00
